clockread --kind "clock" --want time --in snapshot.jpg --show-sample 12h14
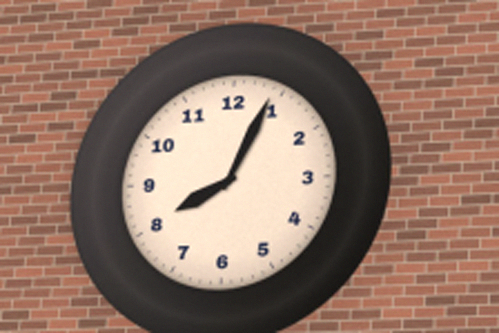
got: 8h04
